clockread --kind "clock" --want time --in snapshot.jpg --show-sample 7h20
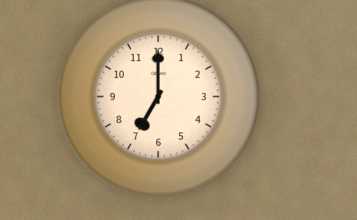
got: 7h00
